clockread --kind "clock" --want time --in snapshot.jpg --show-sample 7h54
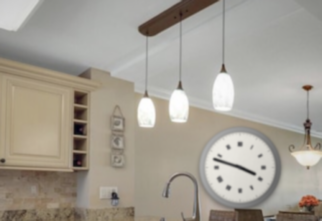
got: 3h48
